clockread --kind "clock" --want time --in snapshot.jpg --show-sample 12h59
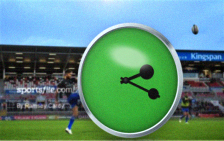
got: 2h19
